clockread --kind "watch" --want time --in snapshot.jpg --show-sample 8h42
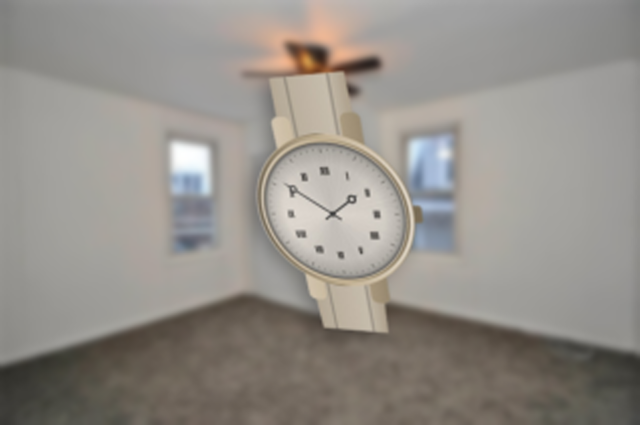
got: 1h51
